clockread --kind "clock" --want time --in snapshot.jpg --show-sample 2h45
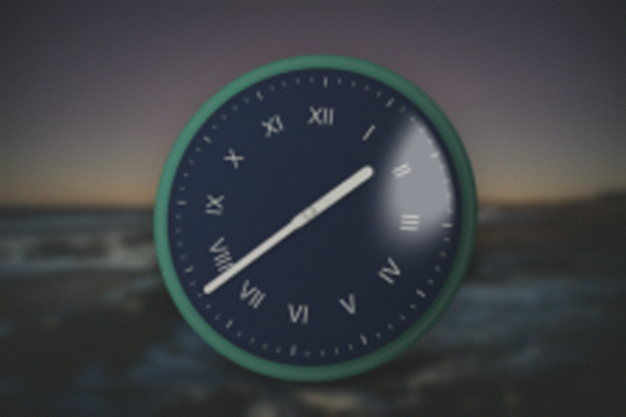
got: 1h38
